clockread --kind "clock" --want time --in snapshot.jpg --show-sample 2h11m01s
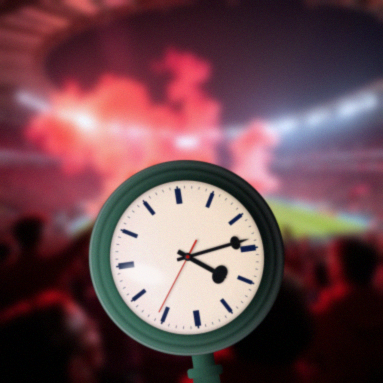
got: 4h13m36s
